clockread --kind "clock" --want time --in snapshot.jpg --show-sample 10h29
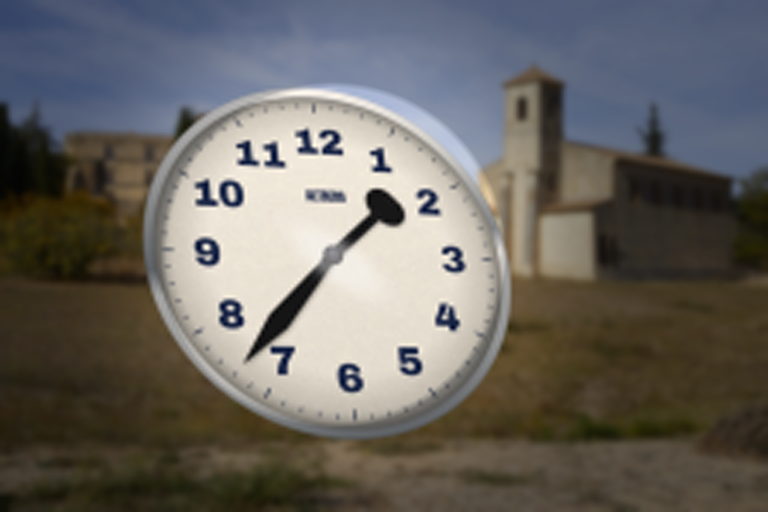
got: 1h37
